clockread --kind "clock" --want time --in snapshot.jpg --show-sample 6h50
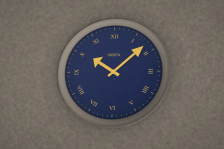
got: 10h08
